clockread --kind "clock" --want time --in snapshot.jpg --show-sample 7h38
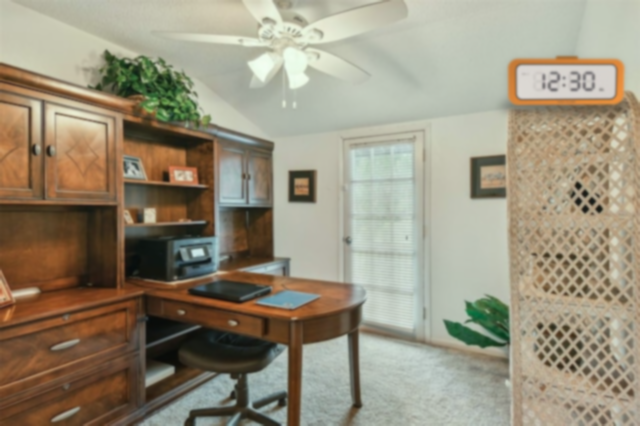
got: 12h30
